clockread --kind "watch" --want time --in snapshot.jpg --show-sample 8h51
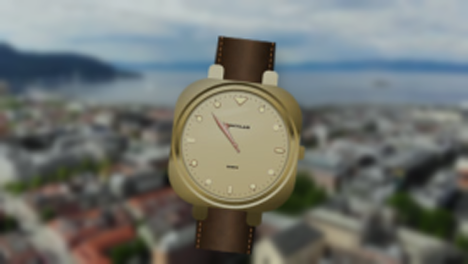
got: 10h53
